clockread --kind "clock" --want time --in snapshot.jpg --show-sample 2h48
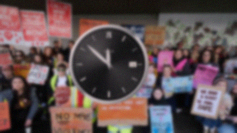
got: 11h52
